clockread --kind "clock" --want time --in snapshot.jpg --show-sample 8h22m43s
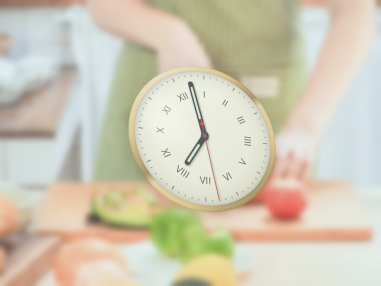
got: 8h02m33s
